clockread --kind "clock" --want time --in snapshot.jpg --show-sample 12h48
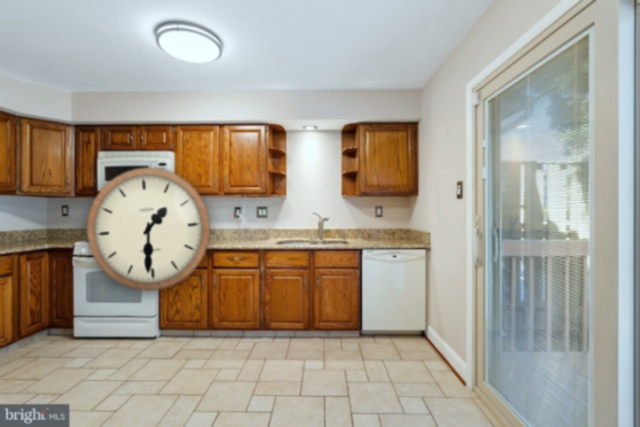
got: 1h31
